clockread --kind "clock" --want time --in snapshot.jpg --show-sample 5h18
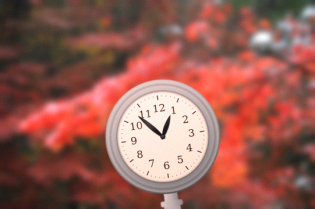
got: 12h53
